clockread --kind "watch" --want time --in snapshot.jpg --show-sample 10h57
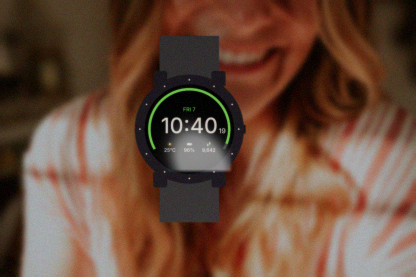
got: 10h40
